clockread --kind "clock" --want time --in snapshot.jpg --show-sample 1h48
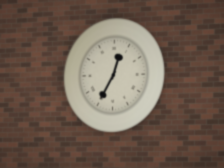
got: 12h35
